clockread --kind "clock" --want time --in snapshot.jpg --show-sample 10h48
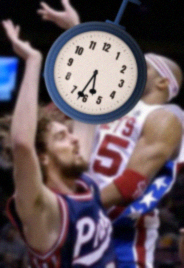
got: 5h32
